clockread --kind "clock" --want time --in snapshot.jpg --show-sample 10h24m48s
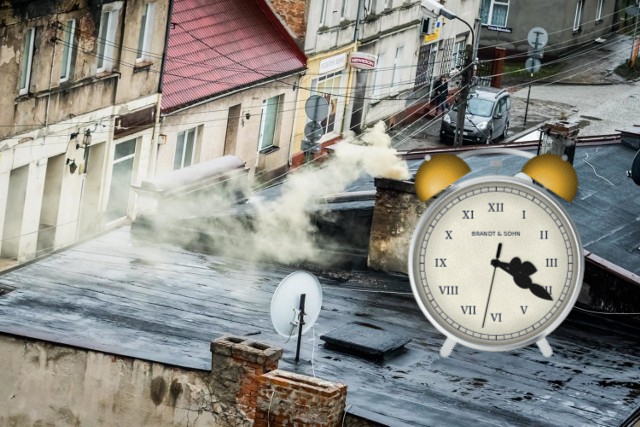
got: 3h20m32s
